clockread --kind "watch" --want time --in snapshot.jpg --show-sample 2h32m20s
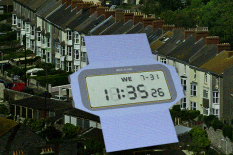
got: 11h35m26s
